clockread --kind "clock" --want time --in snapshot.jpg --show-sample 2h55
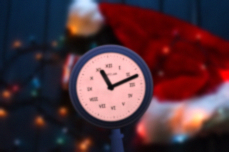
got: 11h12
